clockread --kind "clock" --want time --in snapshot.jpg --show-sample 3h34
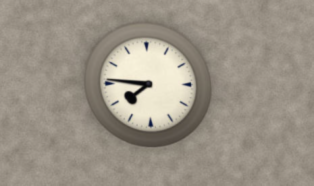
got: 7h46
